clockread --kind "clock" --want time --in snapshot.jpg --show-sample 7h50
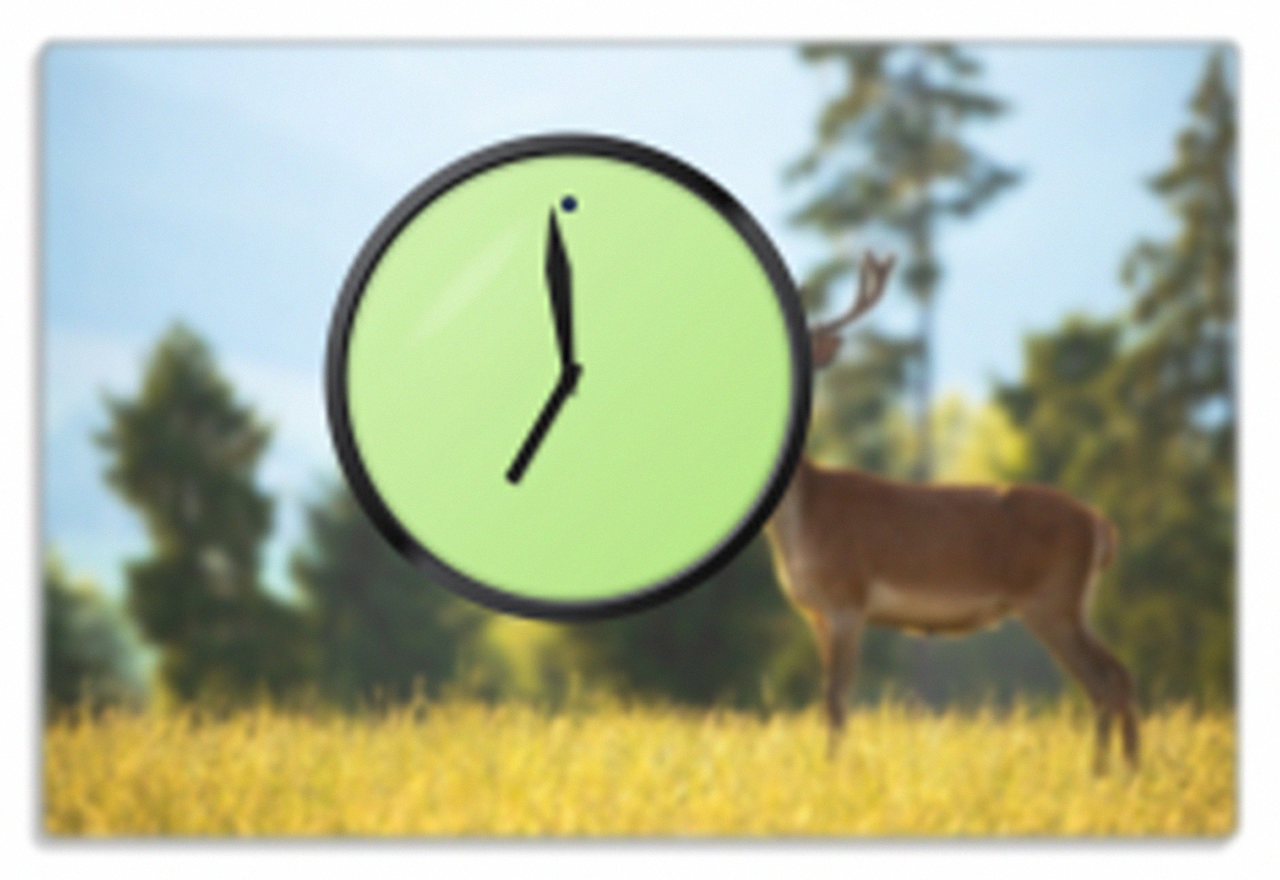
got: 6h59
